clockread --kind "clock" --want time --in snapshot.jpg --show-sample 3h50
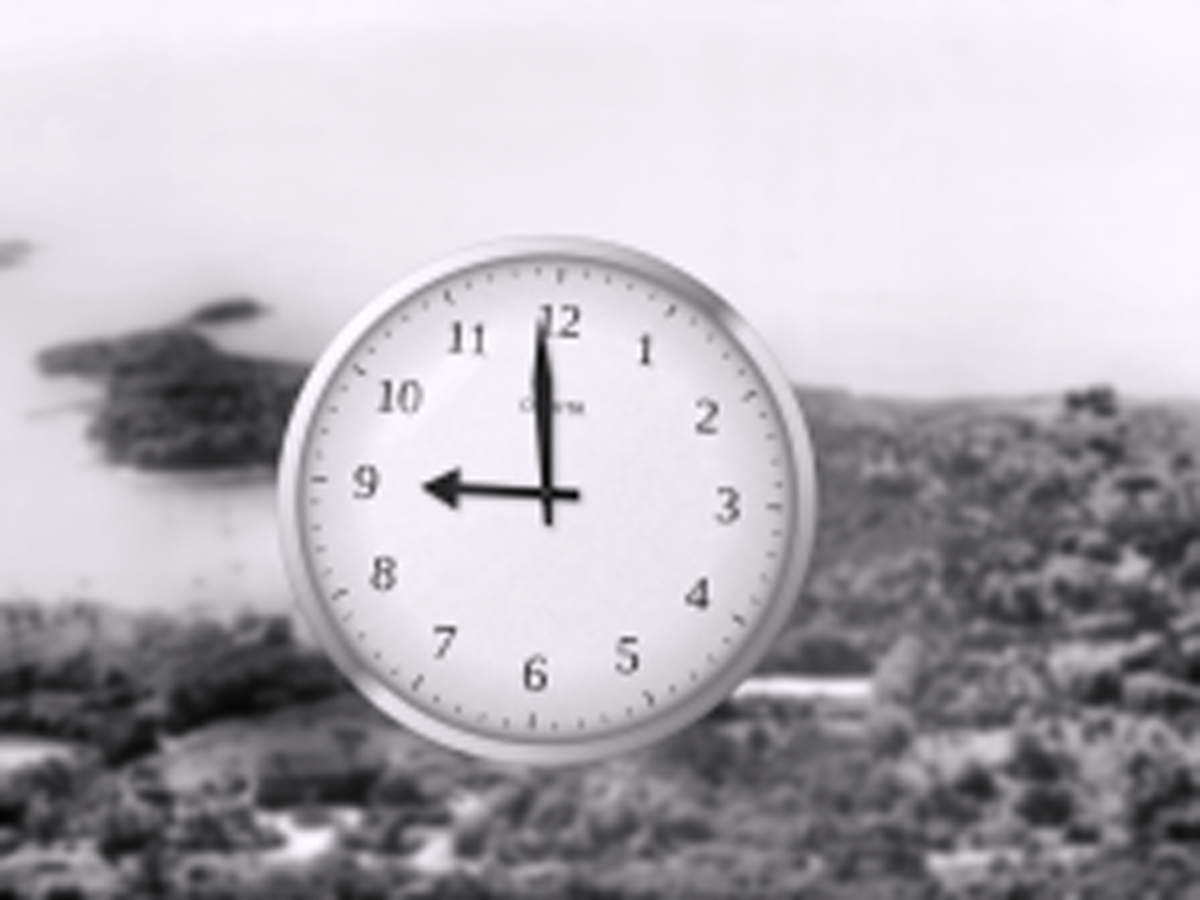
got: 8h59
